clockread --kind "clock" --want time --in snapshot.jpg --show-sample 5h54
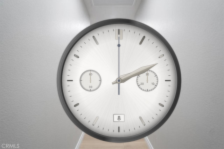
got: 2h11
